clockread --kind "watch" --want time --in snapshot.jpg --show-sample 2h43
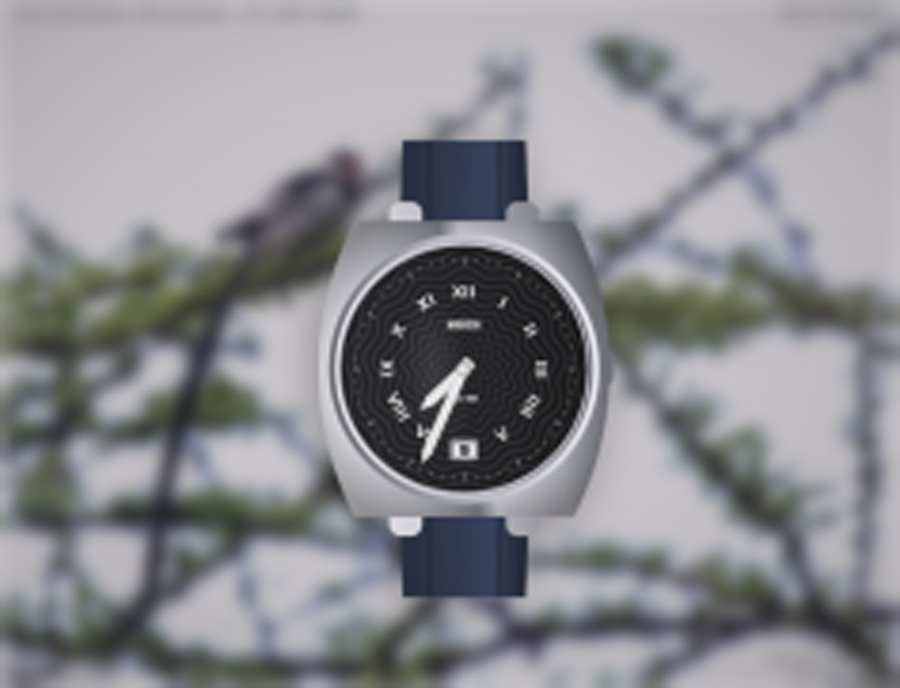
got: 7h34
